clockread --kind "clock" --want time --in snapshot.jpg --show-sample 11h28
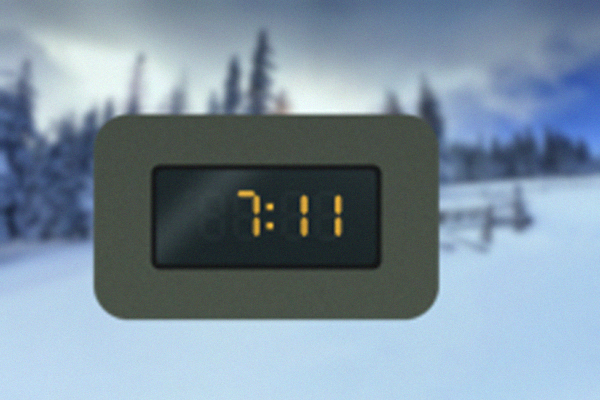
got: 7h11
